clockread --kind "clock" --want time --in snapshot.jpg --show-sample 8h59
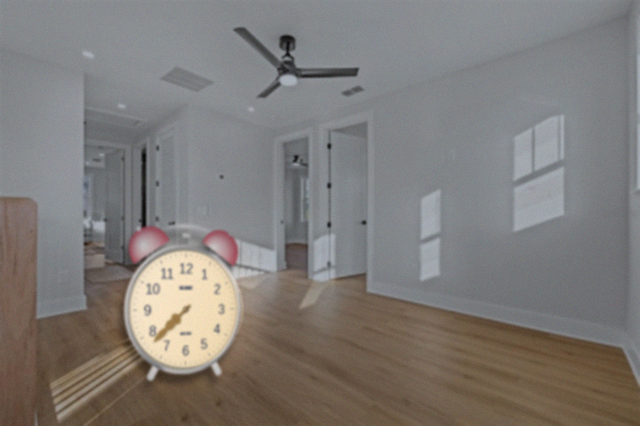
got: 7h38
